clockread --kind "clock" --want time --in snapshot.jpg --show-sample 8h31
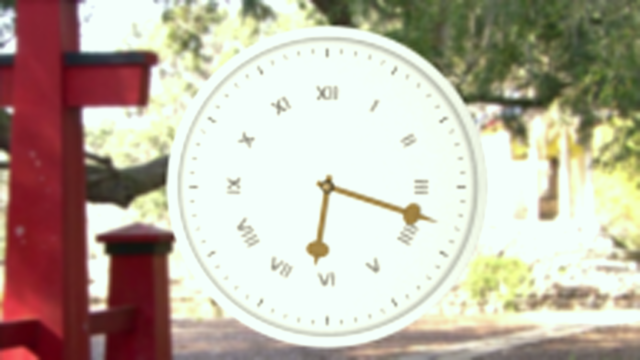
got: 6h18
